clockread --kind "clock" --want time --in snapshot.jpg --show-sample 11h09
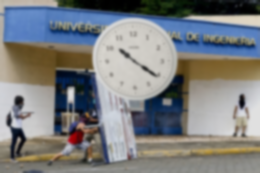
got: 10h21
